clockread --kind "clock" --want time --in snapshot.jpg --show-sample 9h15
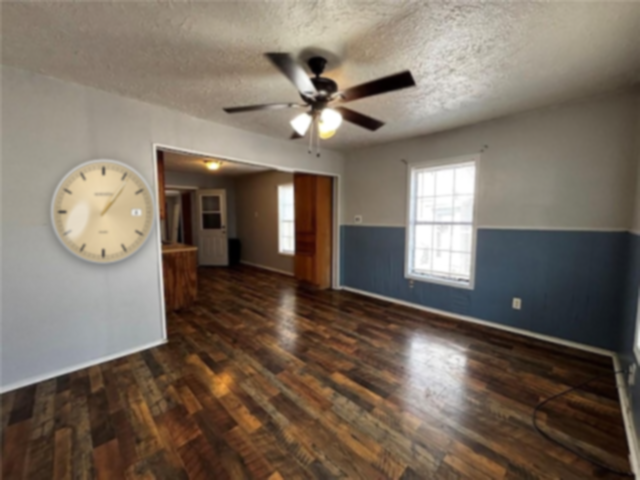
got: 1h06
